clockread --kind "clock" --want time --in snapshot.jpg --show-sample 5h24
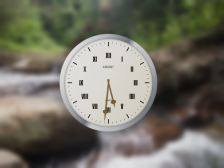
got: 5h31
